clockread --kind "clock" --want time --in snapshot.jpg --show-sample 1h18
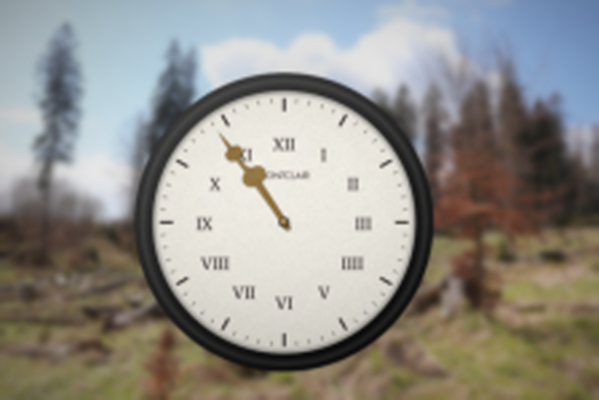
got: 10h54
